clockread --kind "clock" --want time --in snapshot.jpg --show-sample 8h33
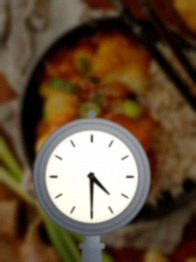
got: 4h30
